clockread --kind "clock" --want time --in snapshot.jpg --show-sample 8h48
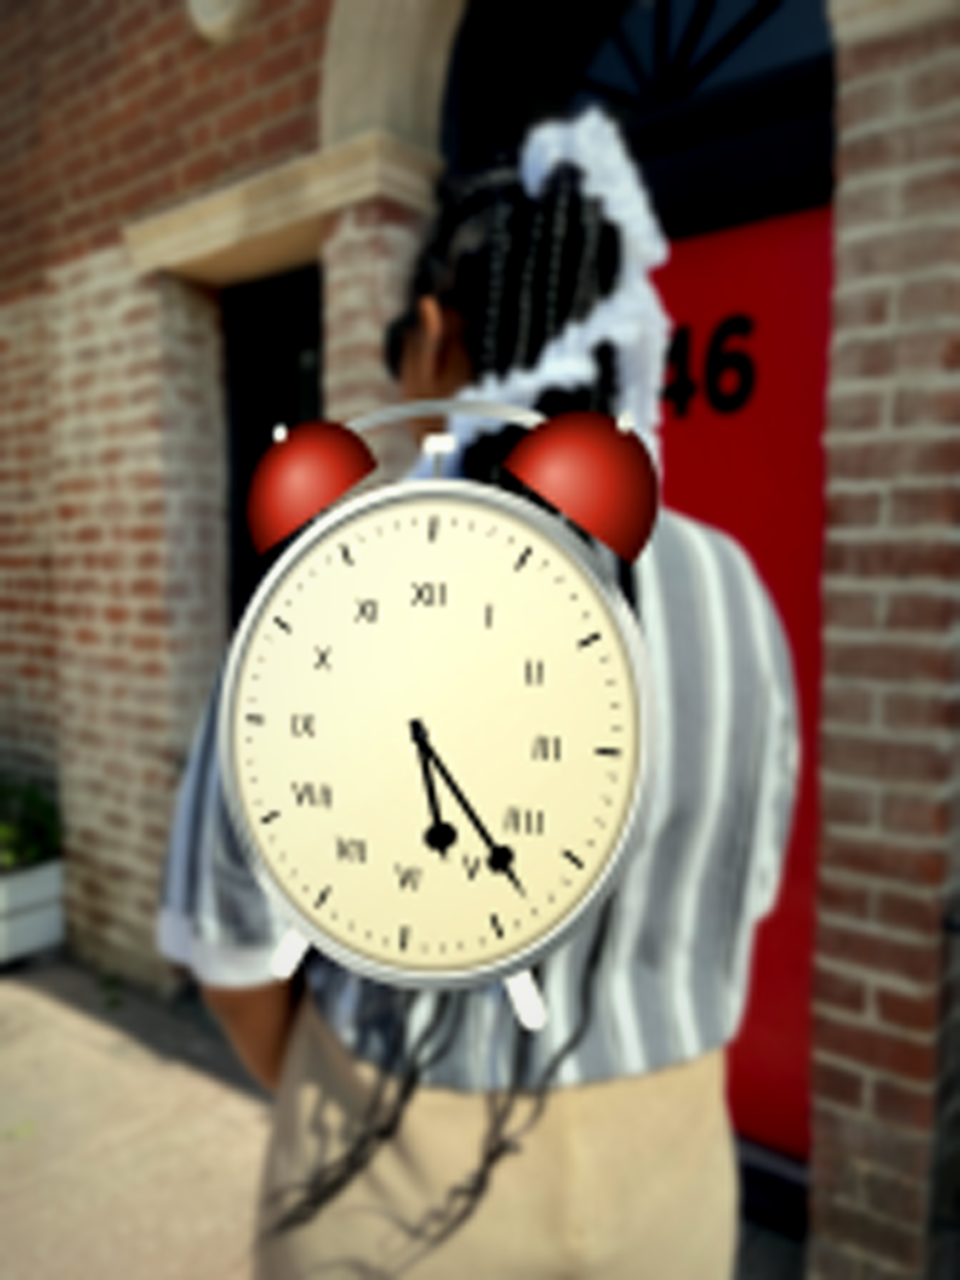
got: 5h23
